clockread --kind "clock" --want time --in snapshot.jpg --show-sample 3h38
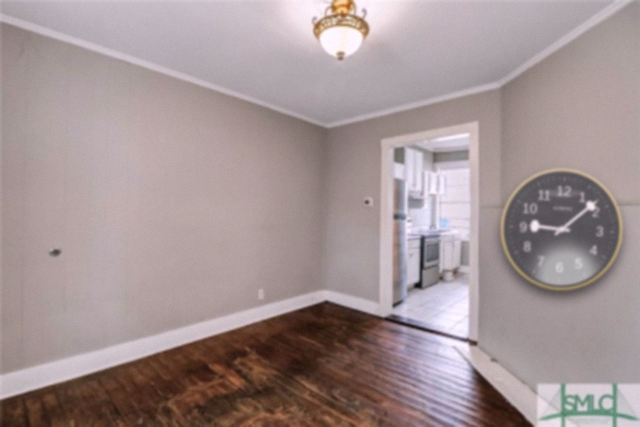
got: 9h08
